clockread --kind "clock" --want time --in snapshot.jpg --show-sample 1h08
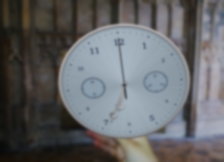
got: 6h34
